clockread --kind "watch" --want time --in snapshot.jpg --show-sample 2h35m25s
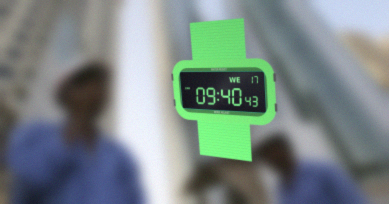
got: 9h40m43s
